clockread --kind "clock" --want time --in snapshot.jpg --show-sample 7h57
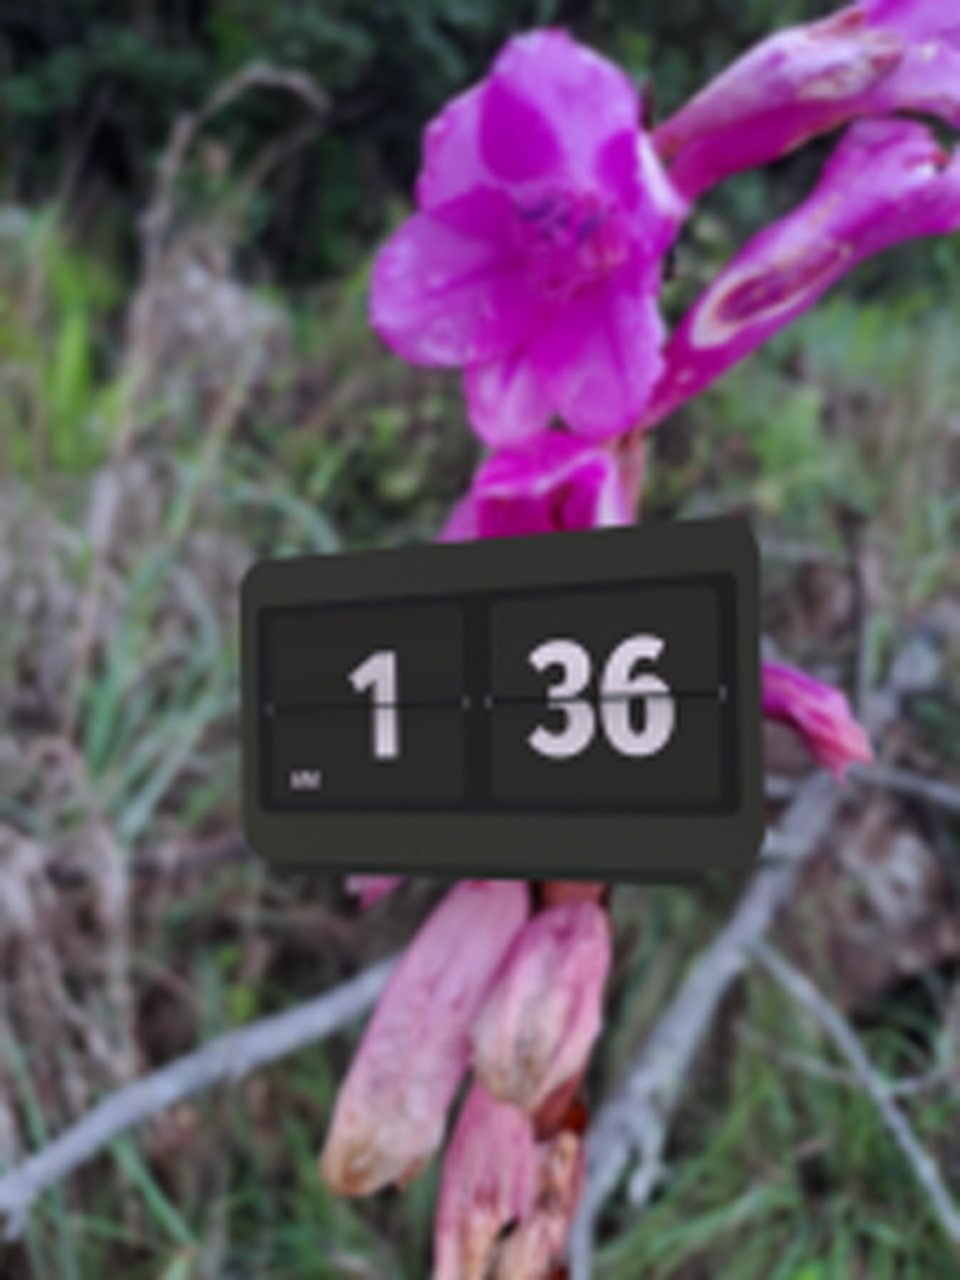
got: 1h36
